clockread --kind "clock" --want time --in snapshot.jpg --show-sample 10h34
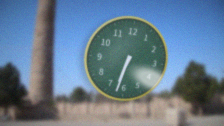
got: 6h32
